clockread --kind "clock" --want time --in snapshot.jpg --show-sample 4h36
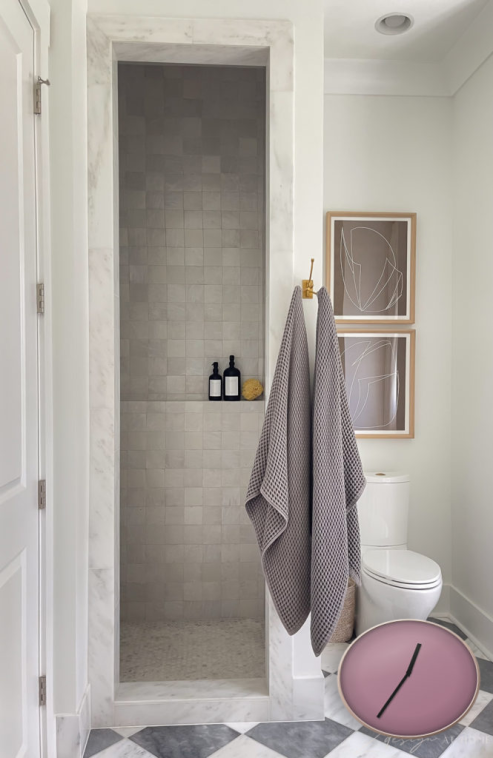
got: 12h35
